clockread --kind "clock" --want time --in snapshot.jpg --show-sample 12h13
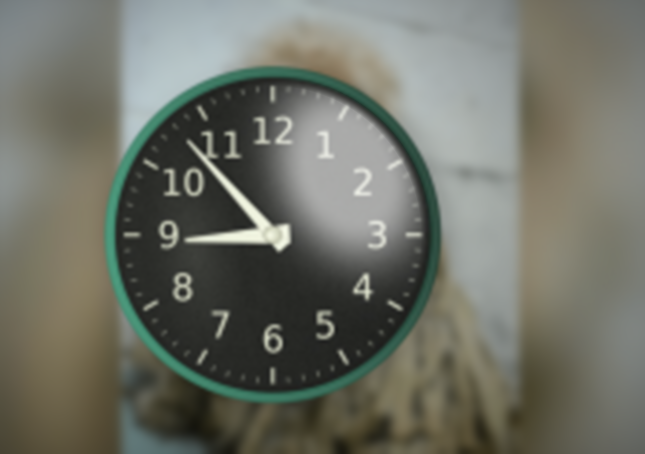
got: 8h53
